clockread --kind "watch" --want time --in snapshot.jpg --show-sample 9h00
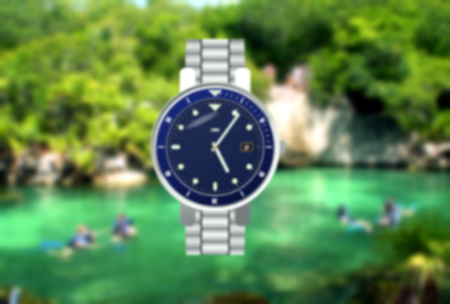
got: 5h06
